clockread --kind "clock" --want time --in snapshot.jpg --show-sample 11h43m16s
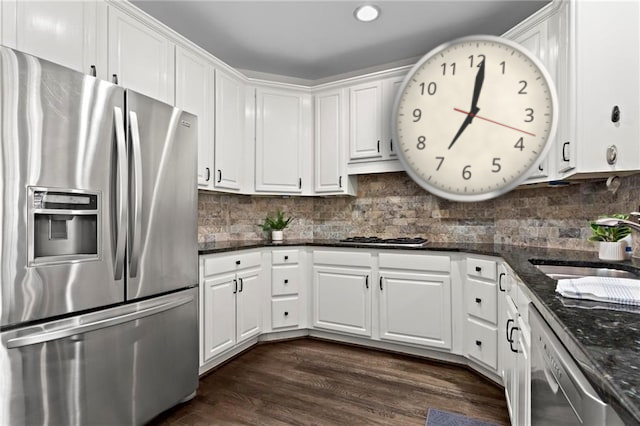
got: 7h01m18s
